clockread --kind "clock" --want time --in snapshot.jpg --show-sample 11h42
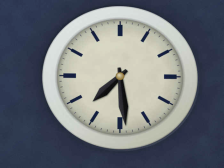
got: 7h29
